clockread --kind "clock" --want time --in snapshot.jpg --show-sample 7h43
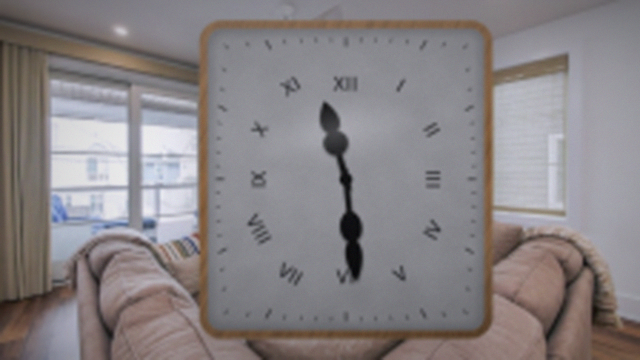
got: 11h29
